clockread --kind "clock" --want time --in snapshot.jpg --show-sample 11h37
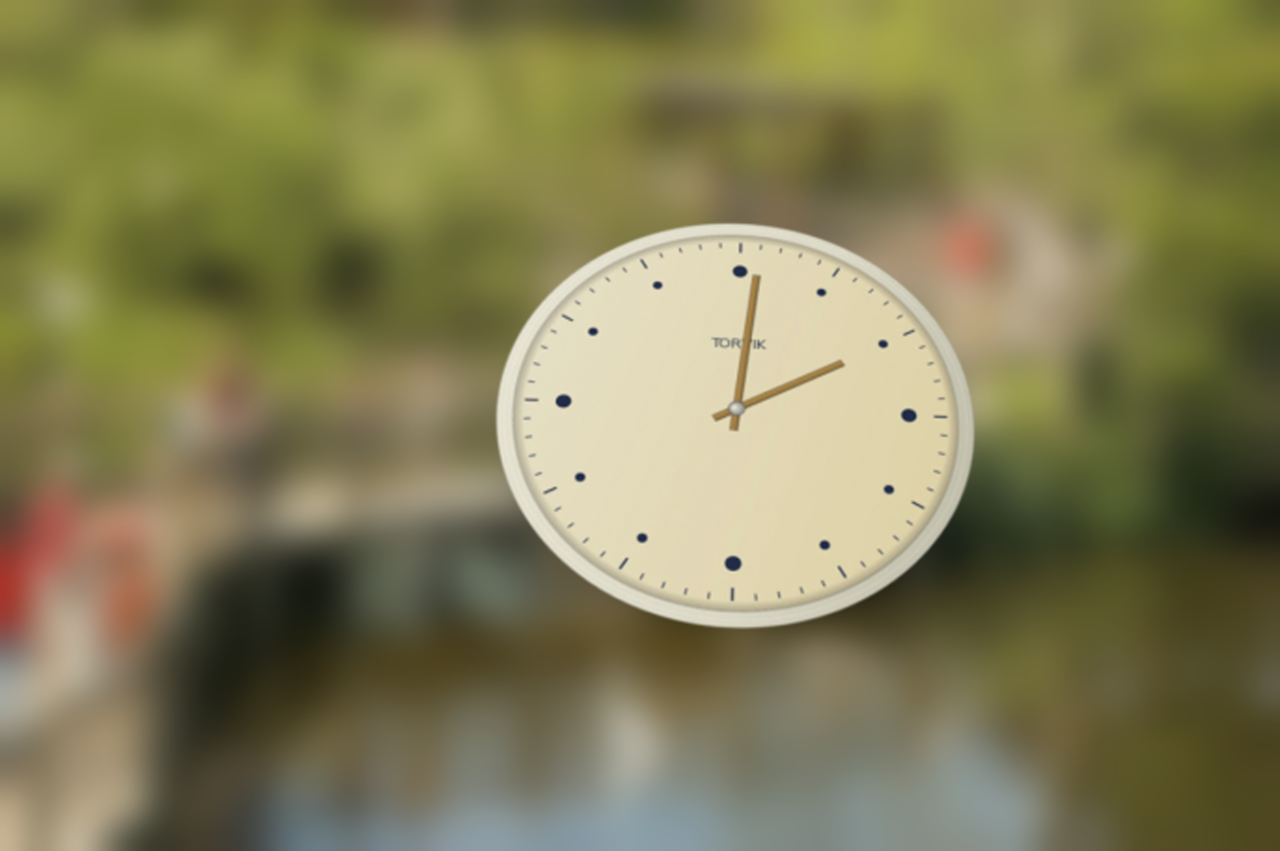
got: 2h01
